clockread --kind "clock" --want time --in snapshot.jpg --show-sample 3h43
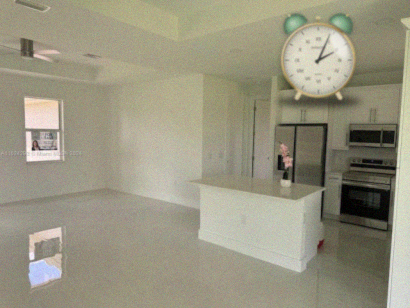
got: 2h04
